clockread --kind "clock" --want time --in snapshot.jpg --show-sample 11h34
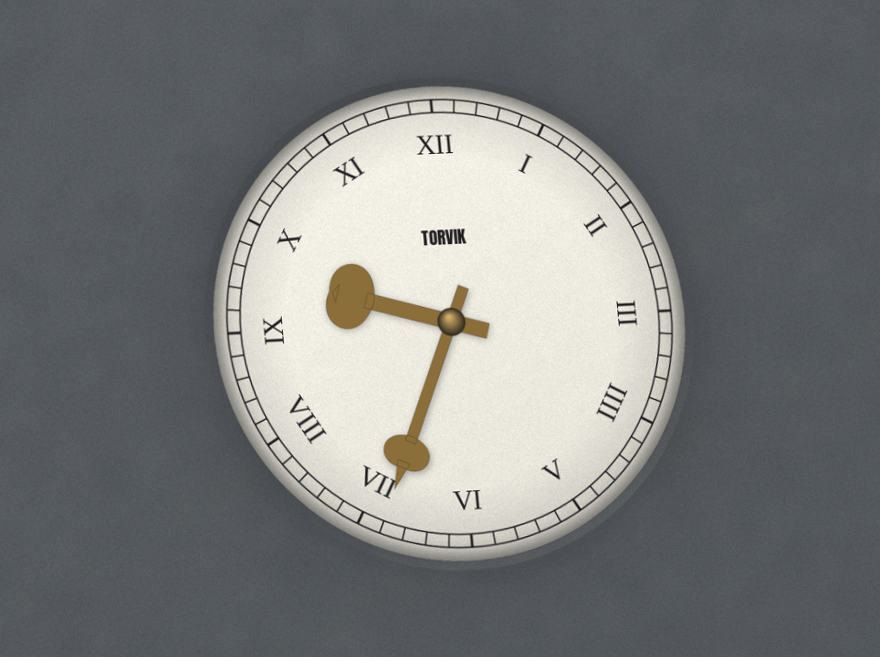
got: 9h34
